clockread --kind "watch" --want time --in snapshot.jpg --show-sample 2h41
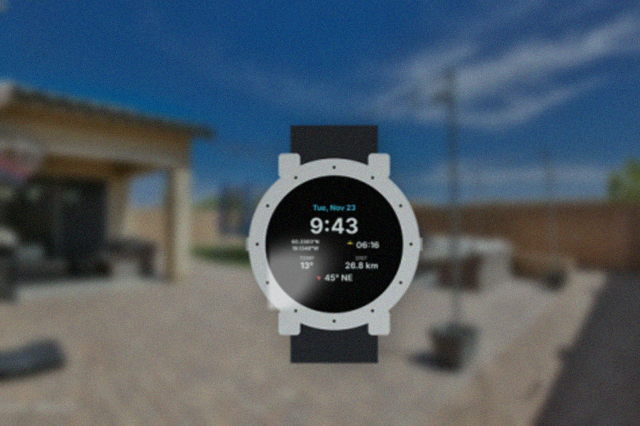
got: 9h43
